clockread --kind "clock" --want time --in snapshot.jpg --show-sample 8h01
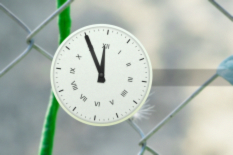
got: 11h55
